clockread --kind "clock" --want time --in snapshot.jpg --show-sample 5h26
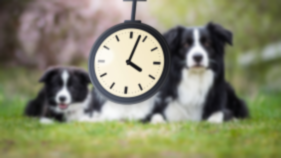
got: 4h03
